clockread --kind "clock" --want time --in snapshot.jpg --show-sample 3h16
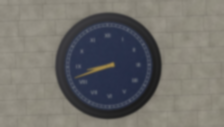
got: 8h42
